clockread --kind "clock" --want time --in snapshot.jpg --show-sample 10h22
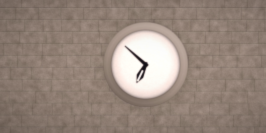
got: 6h52
